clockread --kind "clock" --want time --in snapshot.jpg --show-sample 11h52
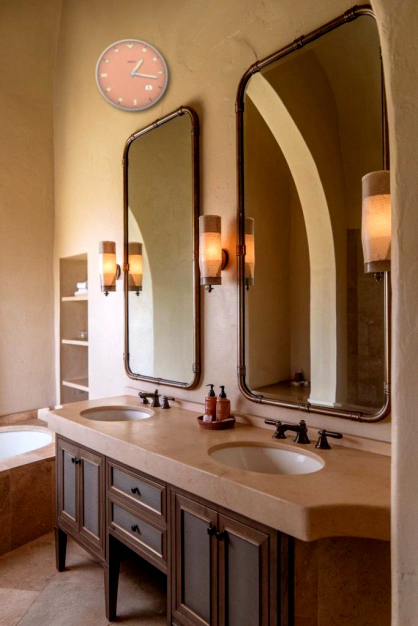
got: 1h17
